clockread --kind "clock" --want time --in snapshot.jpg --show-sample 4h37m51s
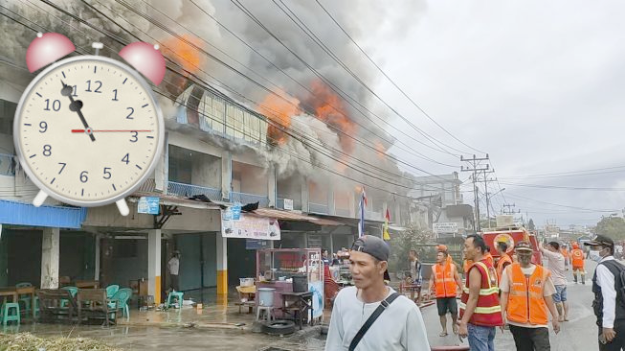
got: 10h54m14s
